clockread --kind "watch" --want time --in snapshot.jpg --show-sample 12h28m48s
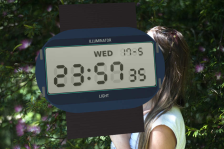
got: 23h57m35s
